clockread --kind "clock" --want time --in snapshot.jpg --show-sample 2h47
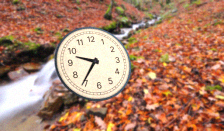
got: 9h36
